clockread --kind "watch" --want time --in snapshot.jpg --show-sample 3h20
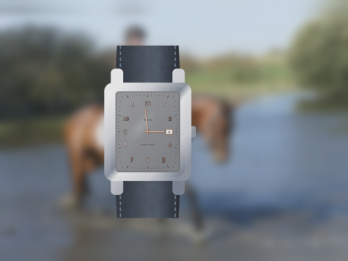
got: 2h59
